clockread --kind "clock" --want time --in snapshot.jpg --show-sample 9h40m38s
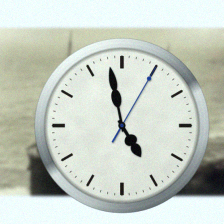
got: 4h58m05s
